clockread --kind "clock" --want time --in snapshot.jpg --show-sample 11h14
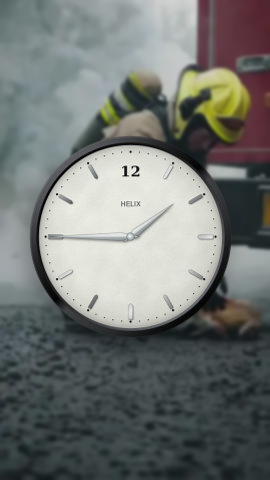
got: 1h45
